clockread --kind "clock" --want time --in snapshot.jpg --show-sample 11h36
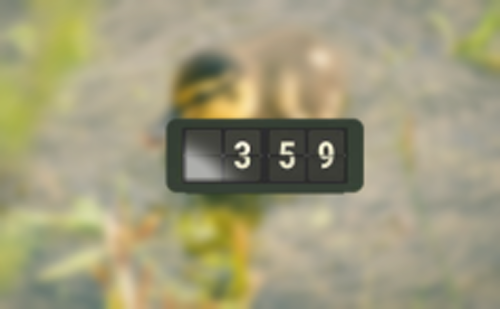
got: 3h59
